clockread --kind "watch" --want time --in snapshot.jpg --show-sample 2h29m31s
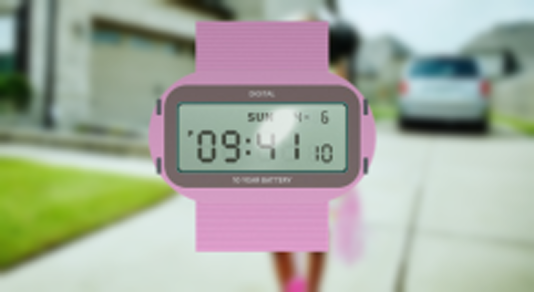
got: 9h41m10s
